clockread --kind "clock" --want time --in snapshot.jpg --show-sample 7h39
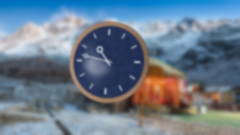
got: 10h47
